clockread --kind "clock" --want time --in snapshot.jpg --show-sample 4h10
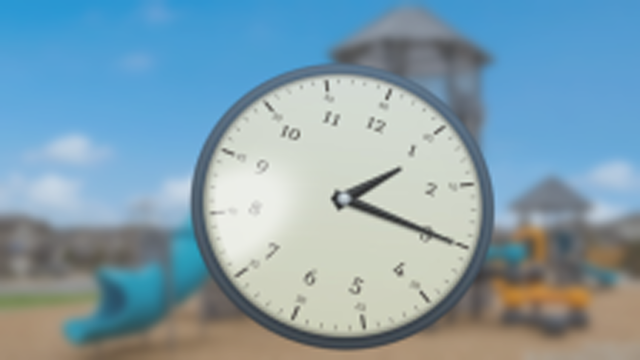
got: 1h15
